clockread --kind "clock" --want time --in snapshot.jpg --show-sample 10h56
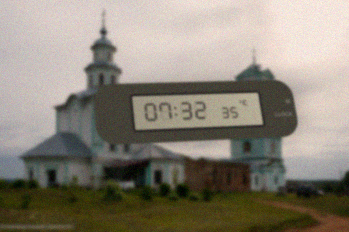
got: 7h32
